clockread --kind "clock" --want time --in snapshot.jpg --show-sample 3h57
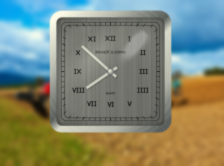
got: 7h52
